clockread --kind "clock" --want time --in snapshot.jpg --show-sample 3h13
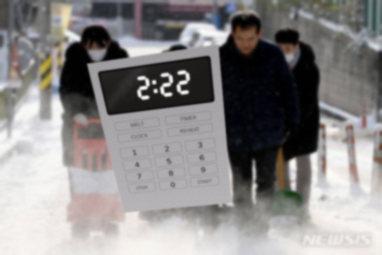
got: 2h22
